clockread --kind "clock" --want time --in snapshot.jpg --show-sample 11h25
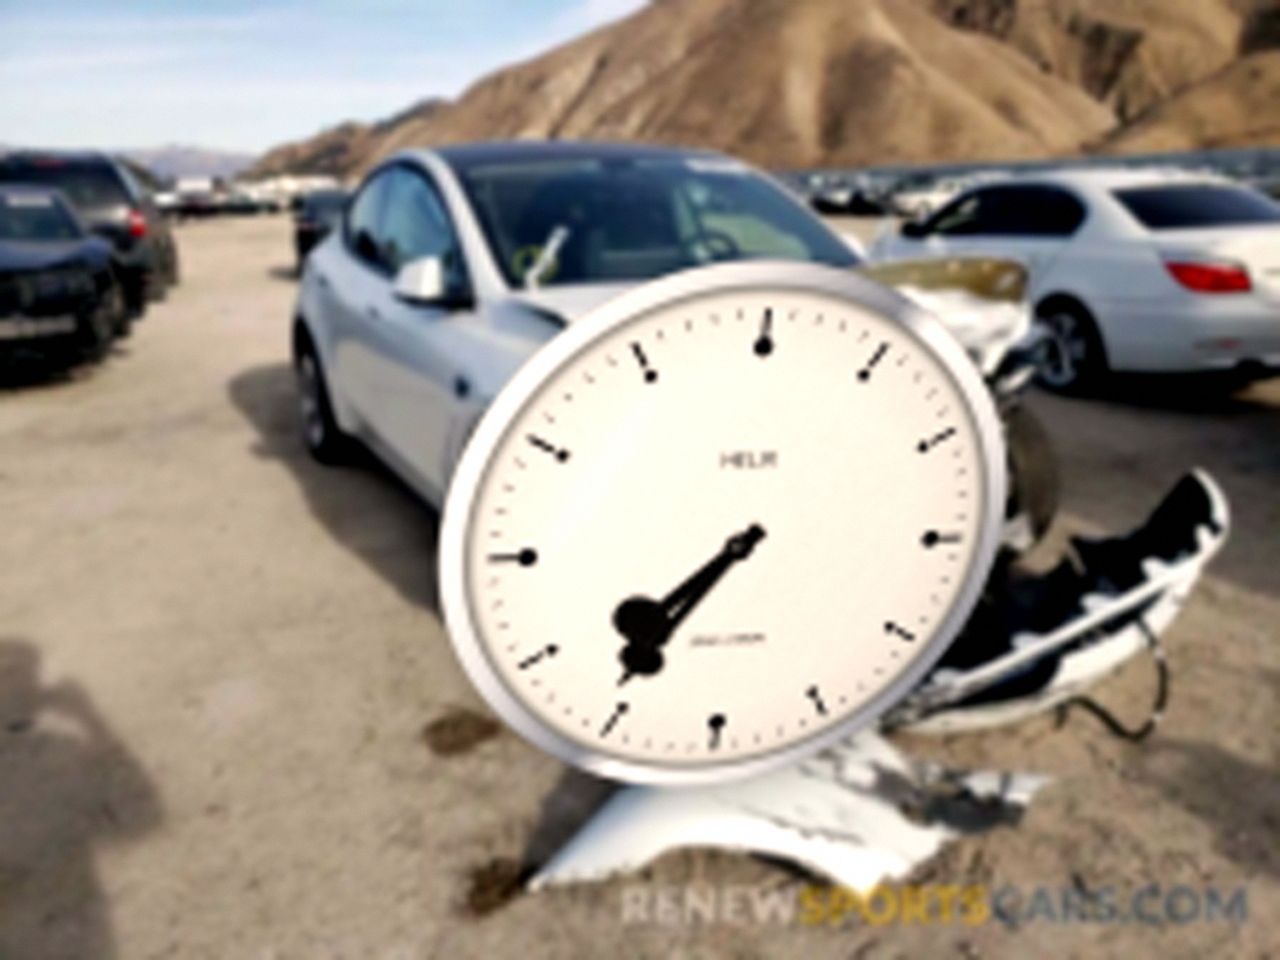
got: 7h36
